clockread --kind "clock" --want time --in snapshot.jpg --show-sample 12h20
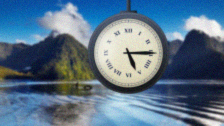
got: 5h15
